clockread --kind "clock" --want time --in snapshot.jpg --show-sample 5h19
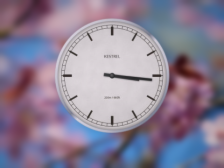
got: 3h16
